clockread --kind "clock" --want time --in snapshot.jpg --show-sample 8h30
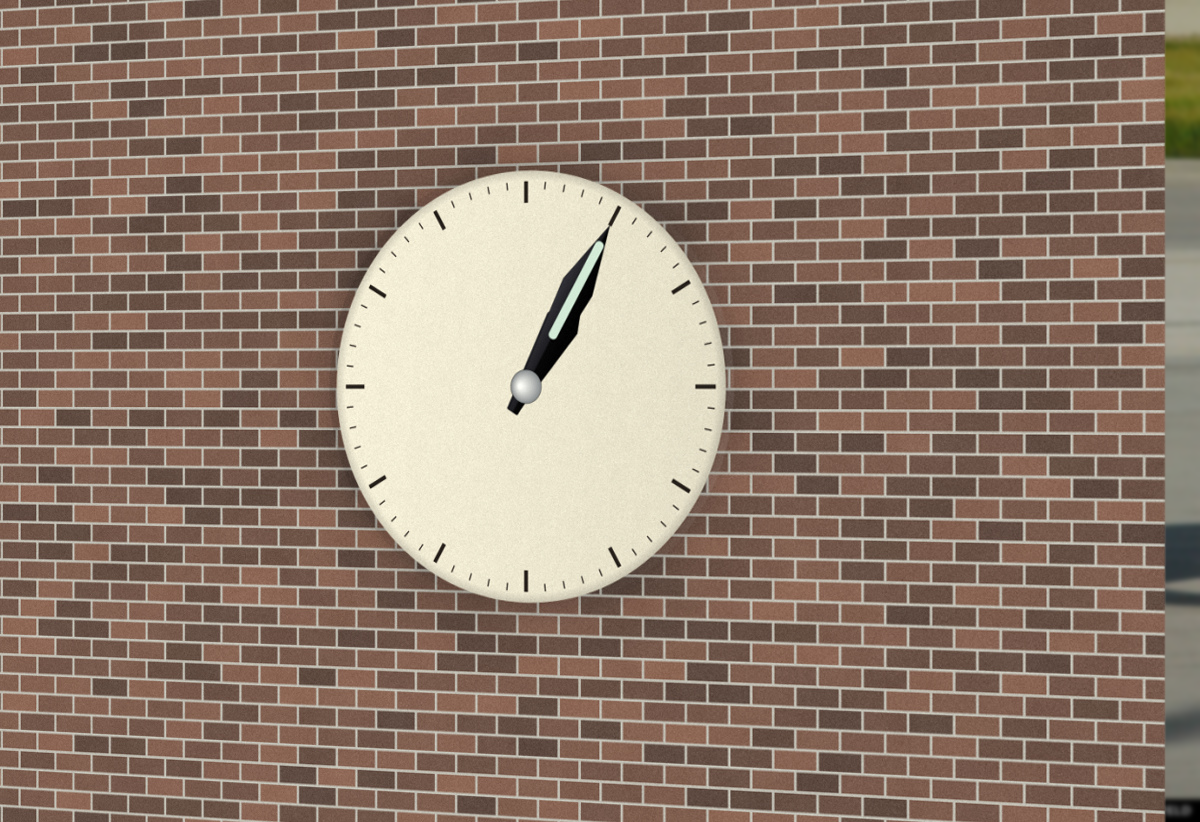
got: 1h05
